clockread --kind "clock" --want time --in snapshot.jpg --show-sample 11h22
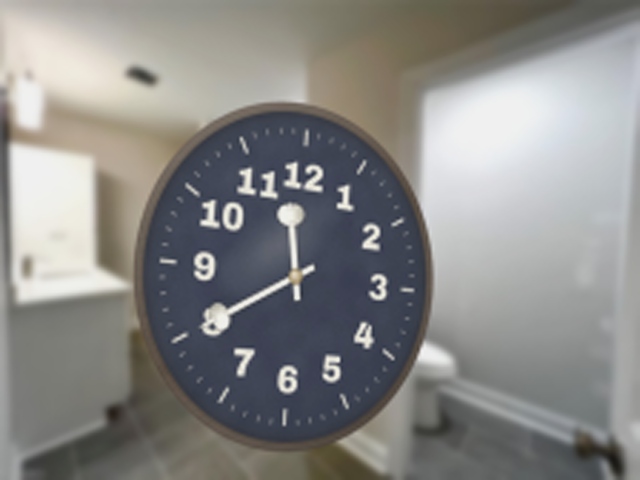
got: 11h40
